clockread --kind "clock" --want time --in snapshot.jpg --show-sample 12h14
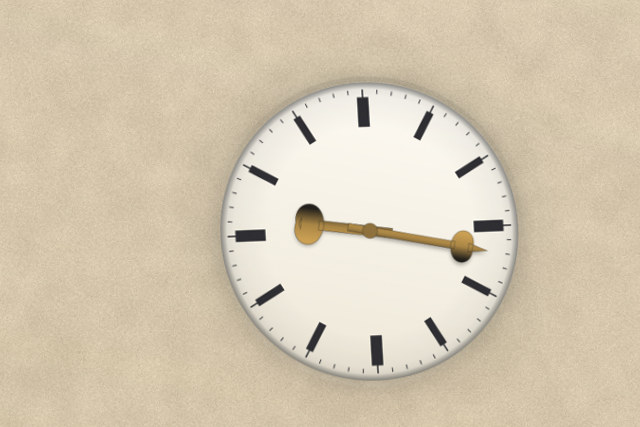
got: 9h17
